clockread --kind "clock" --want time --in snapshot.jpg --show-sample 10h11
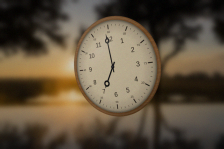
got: 6h59
